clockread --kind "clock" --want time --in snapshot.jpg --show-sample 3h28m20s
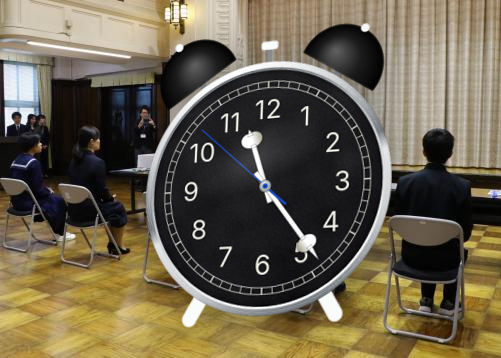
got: 11h23m52s
